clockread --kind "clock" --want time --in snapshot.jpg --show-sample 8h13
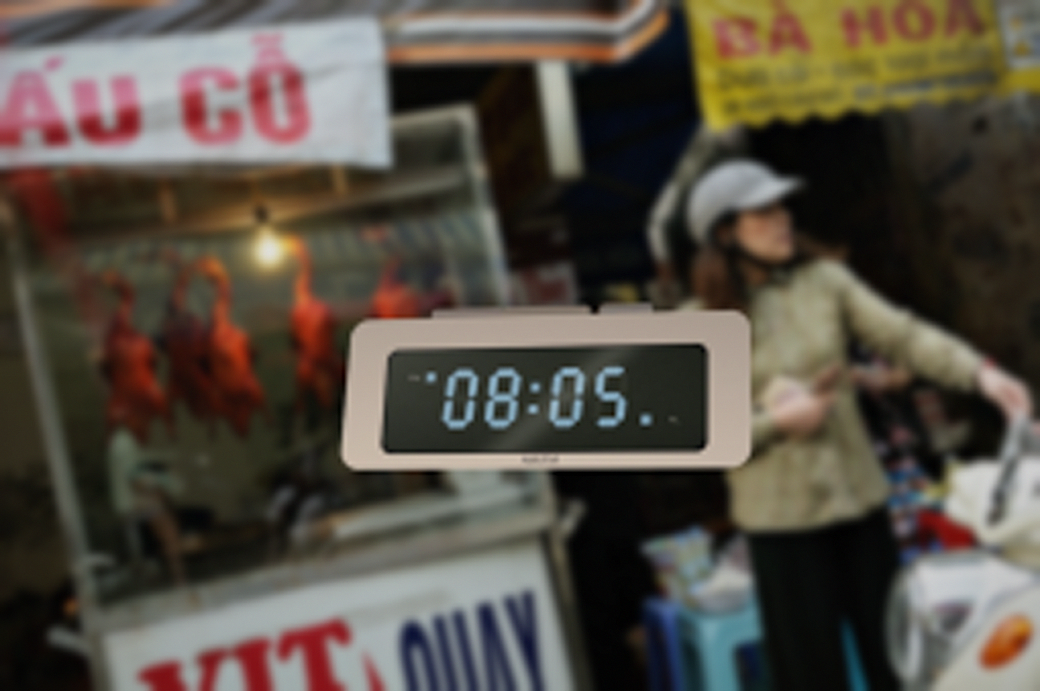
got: 8h05
